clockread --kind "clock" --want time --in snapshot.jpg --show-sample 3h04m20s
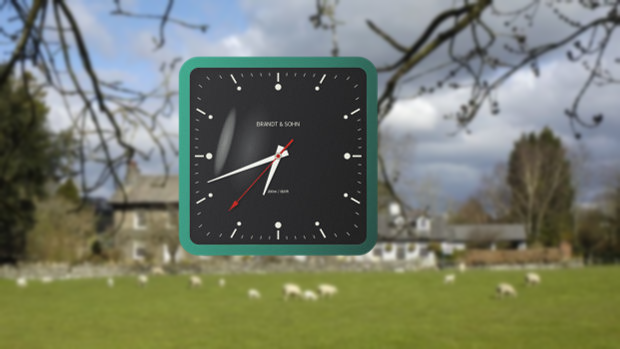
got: 6h41m37s
